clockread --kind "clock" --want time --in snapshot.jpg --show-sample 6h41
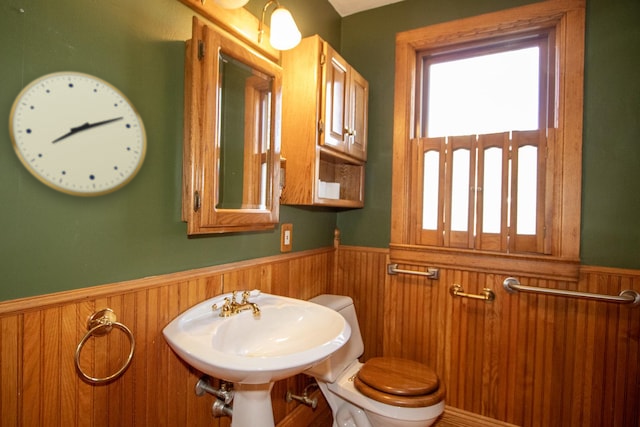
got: 8h13
